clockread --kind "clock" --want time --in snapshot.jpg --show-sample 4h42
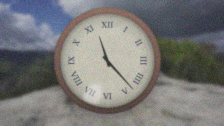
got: 11h23
